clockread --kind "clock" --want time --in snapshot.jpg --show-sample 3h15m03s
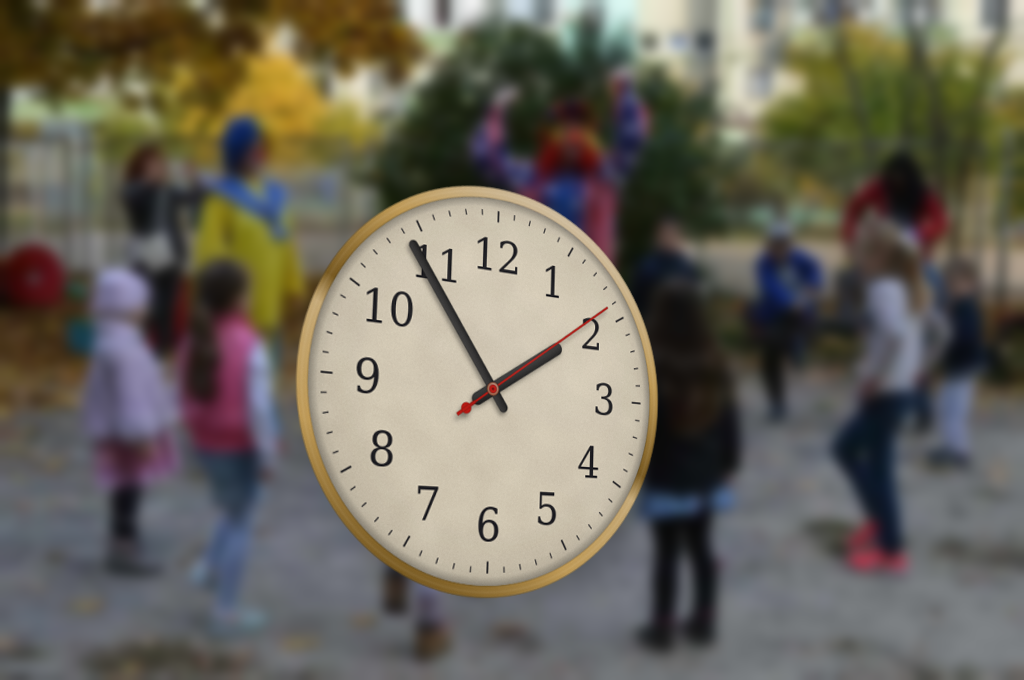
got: 1h54m09s
